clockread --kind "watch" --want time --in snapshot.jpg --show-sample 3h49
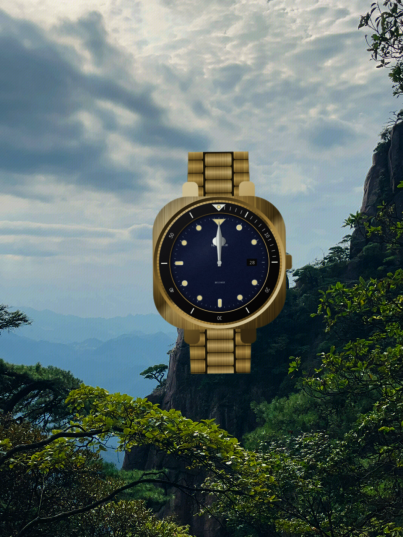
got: 12h00
